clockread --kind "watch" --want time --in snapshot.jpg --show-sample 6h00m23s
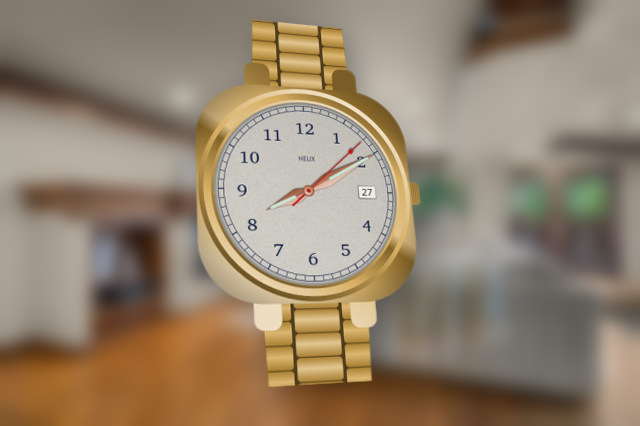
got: 8h10m08s
